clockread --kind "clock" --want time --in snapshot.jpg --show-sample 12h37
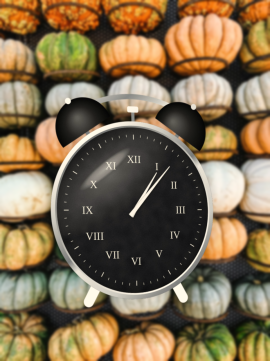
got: 1h07
